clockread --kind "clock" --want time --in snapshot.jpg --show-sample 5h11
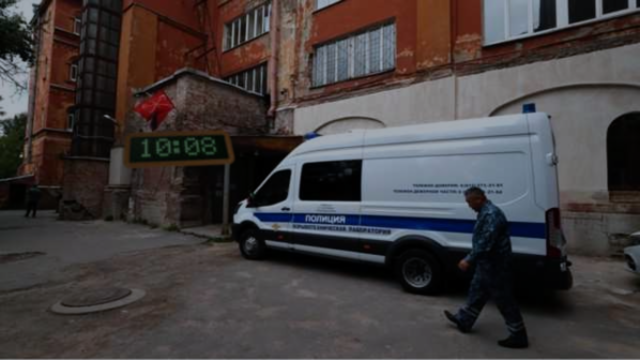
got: 10h08
